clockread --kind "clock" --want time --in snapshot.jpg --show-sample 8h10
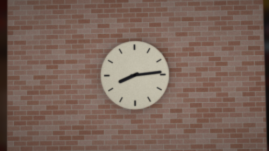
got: 8h14
